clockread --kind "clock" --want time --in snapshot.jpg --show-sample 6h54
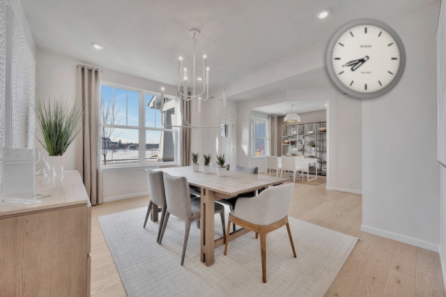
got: 7h42
